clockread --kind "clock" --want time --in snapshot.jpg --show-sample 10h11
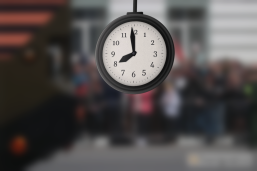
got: 7h59
